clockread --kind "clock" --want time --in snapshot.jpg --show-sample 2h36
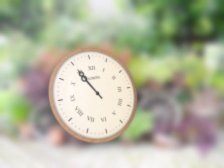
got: 10h55
